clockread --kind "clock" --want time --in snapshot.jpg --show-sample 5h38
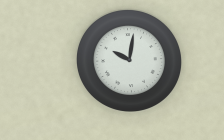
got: 10h02
